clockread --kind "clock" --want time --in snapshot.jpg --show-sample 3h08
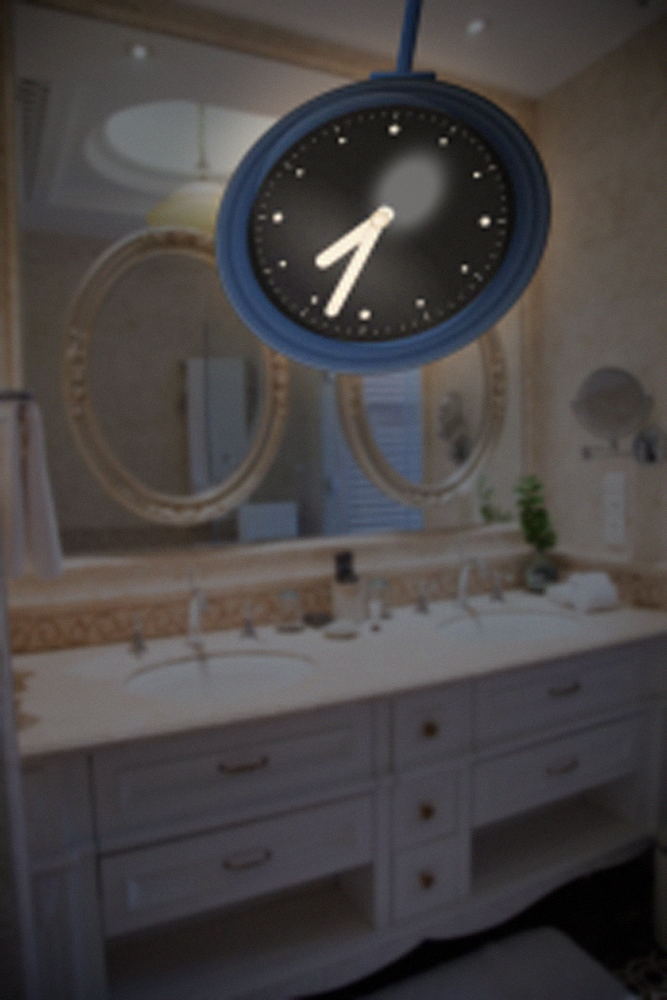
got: 7h33
